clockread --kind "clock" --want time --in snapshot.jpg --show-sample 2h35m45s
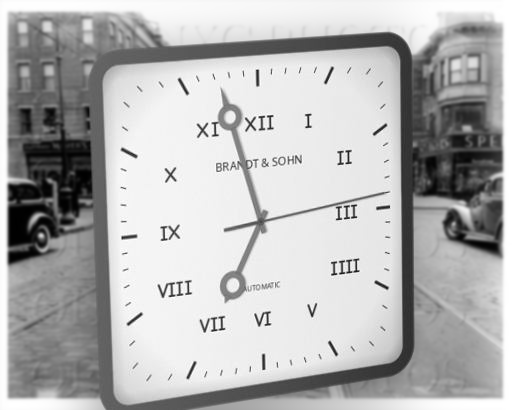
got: 6h57m14s
